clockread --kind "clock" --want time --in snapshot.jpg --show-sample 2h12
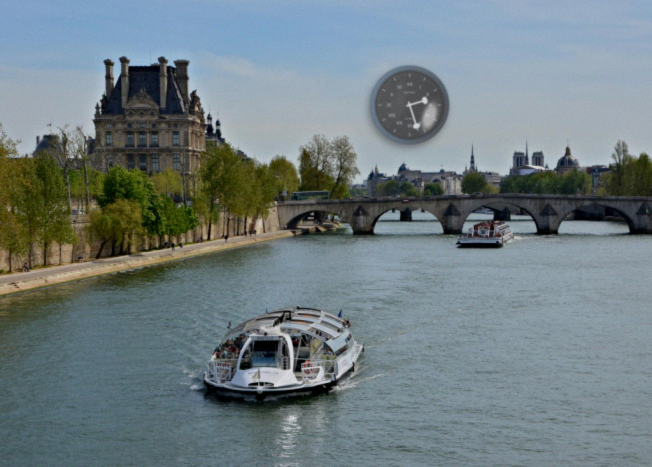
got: 2h27
